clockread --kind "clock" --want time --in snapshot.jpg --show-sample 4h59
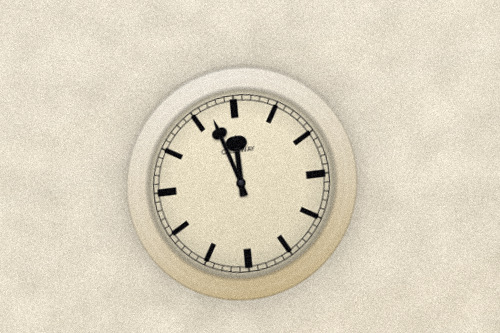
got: 11h57
